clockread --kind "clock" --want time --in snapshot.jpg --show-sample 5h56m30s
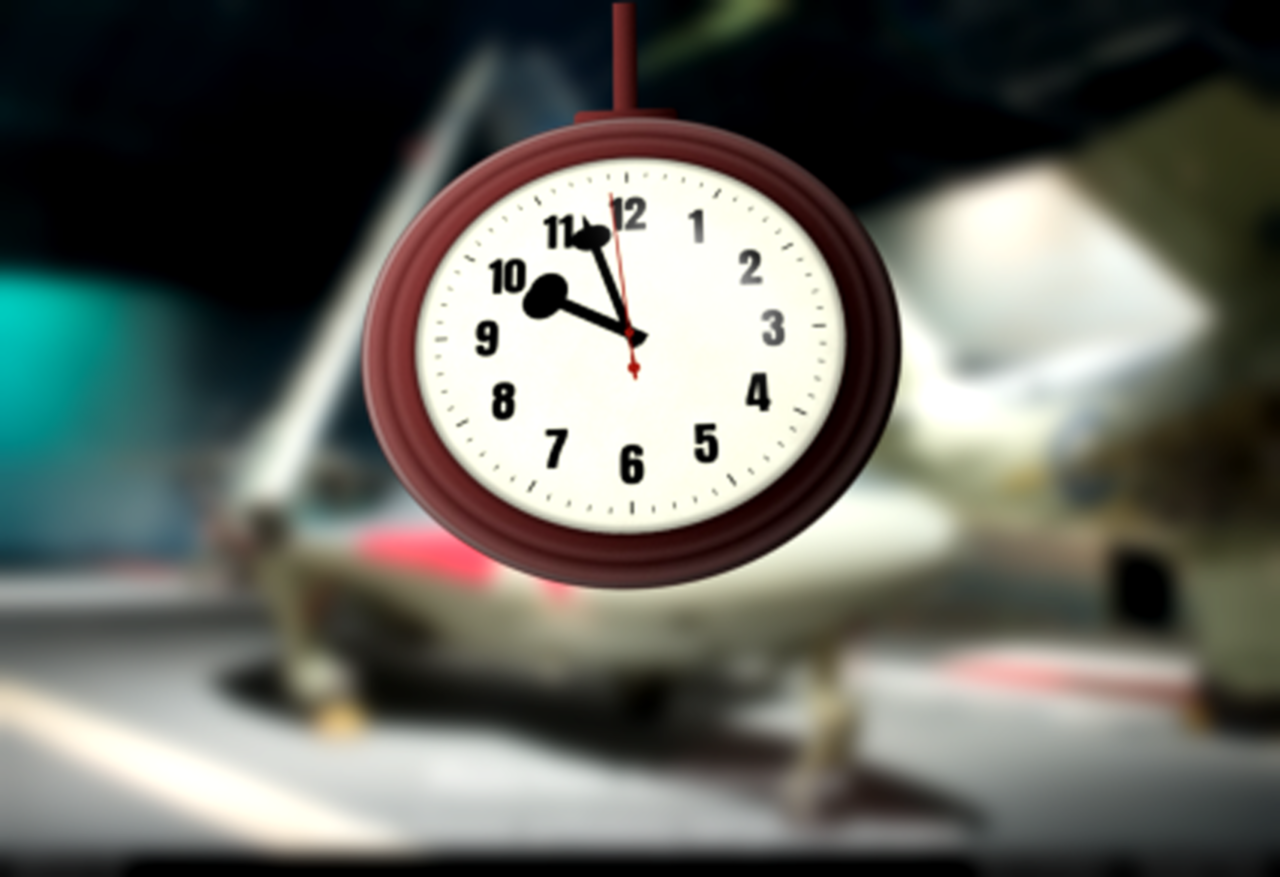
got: 9h56m59s
